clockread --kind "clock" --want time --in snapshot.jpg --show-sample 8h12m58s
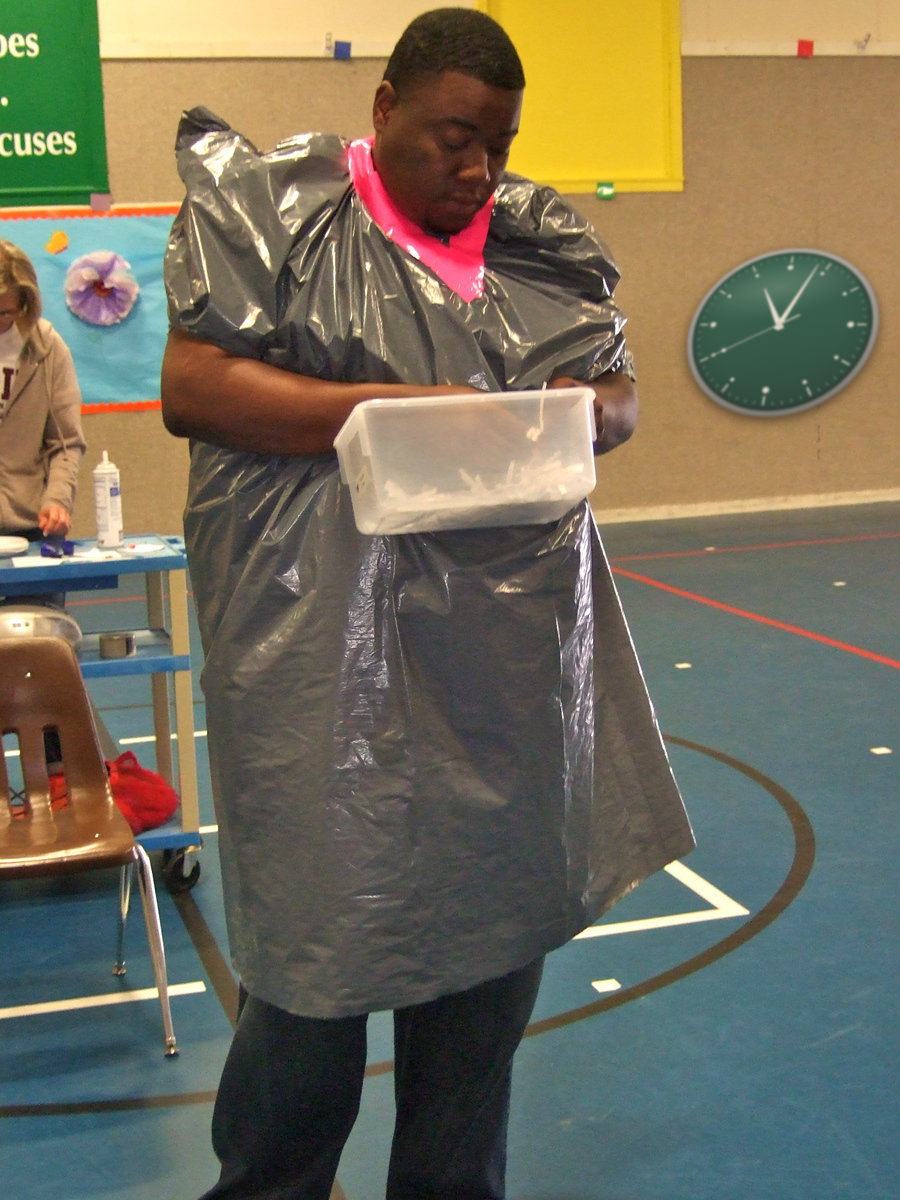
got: 11h03m40s
